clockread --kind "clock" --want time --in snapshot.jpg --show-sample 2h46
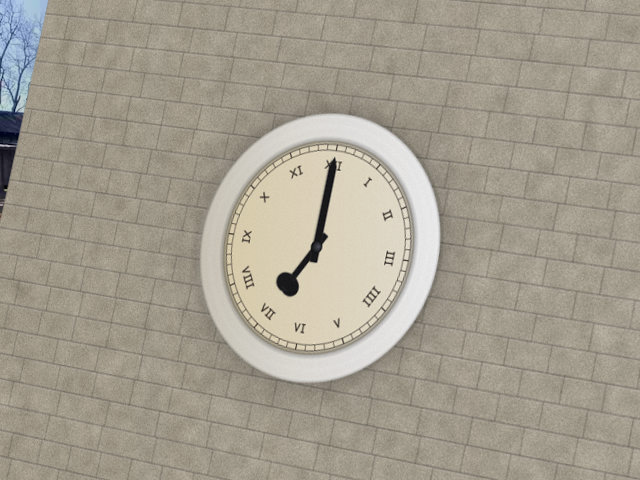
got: 7h00
